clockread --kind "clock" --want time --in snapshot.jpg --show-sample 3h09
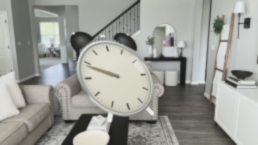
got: 9h49
